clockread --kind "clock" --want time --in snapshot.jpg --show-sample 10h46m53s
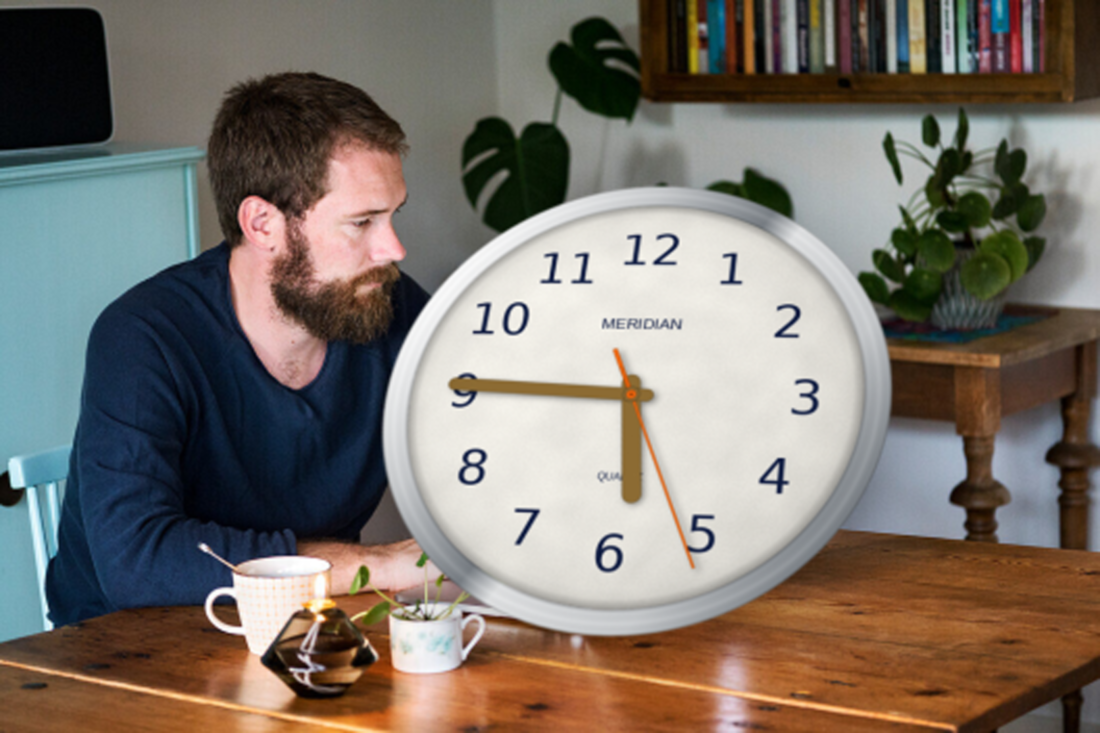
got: 5h45m26s
